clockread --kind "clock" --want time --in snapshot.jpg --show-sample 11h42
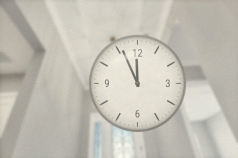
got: 11h56
